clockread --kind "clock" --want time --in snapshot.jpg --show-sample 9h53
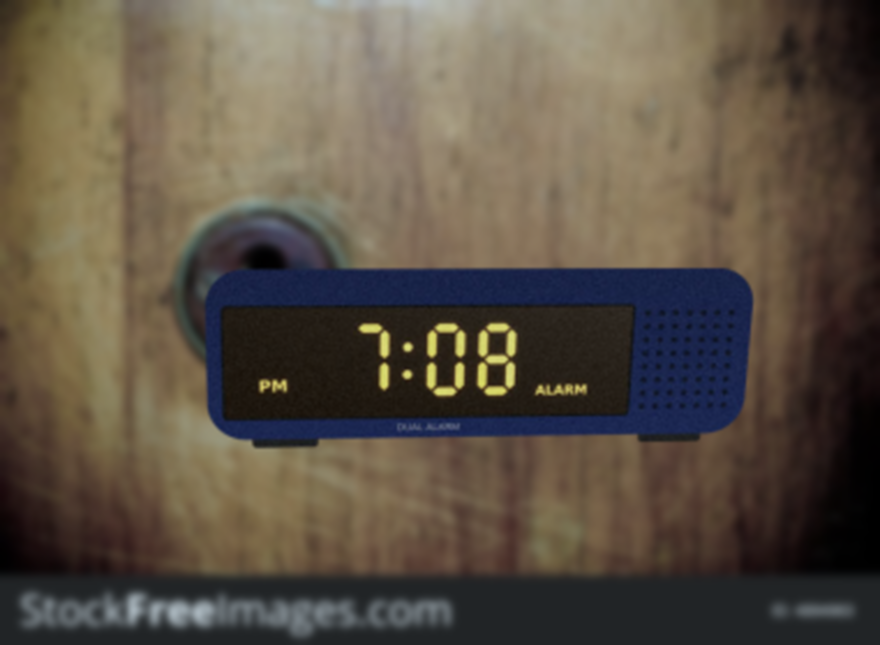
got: 7h08
